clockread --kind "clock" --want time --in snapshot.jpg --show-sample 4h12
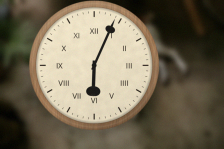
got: 6h04
